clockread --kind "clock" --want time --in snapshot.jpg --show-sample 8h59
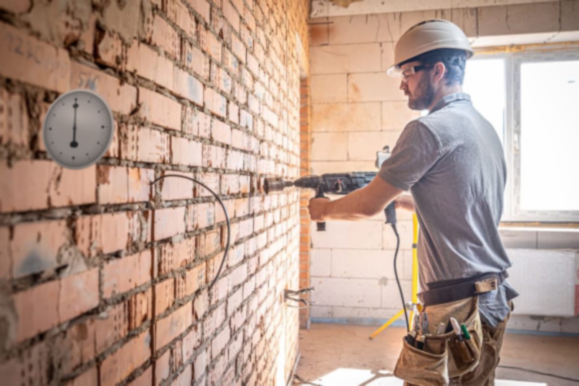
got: 6h00
